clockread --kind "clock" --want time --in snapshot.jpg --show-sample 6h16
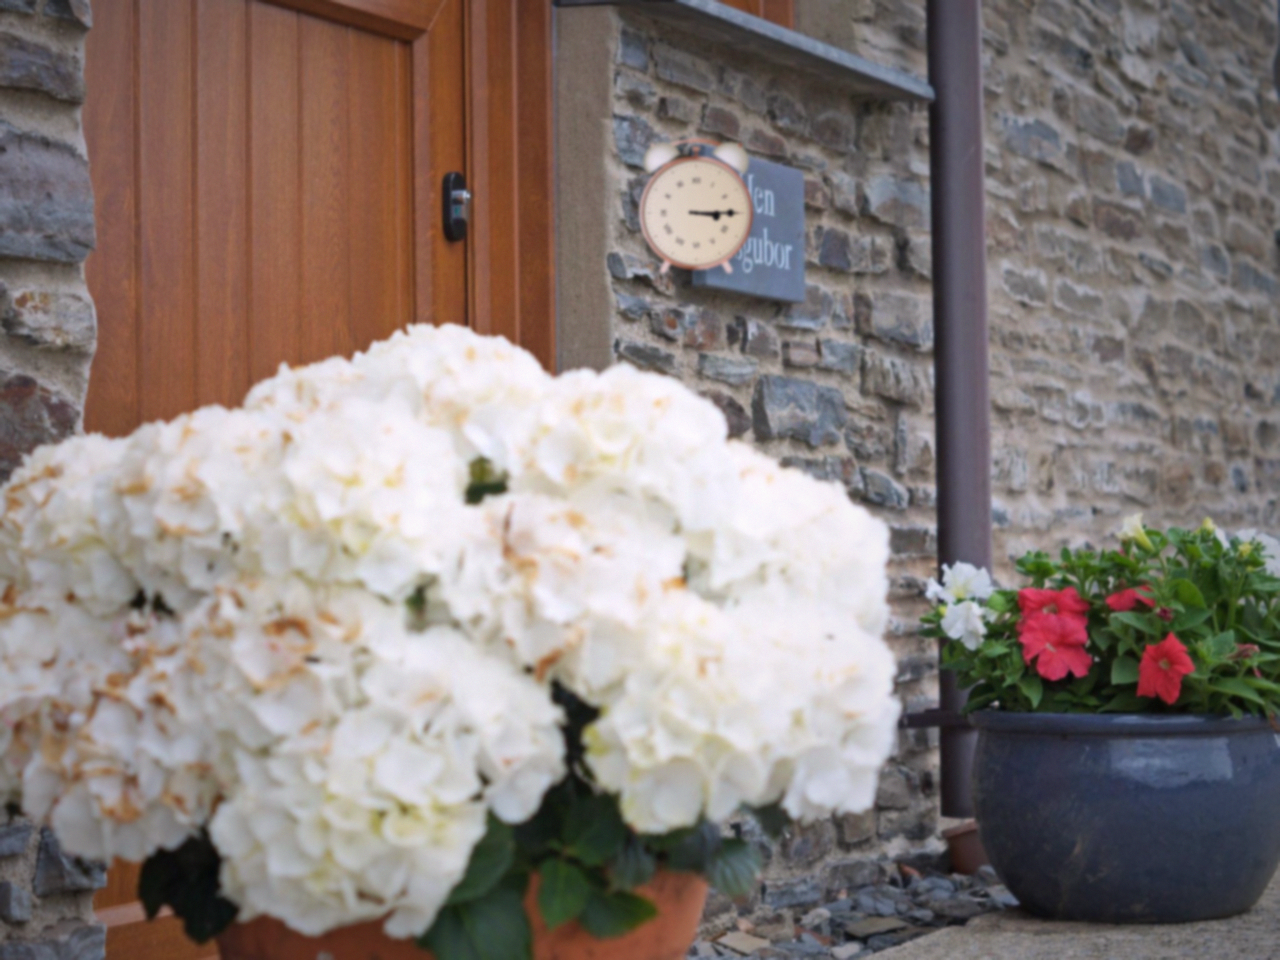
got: 3h15
